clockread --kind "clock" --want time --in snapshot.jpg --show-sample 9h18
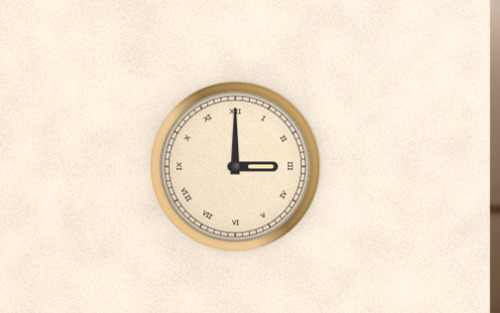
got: 3h00
